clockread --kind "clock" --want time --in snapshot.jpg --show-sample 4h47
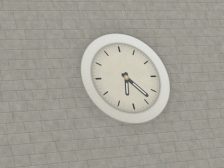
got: 6h23
